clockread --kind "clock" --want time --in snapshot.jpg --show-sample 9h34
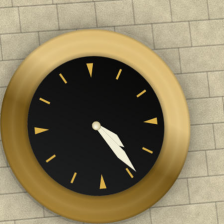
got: 4h24
